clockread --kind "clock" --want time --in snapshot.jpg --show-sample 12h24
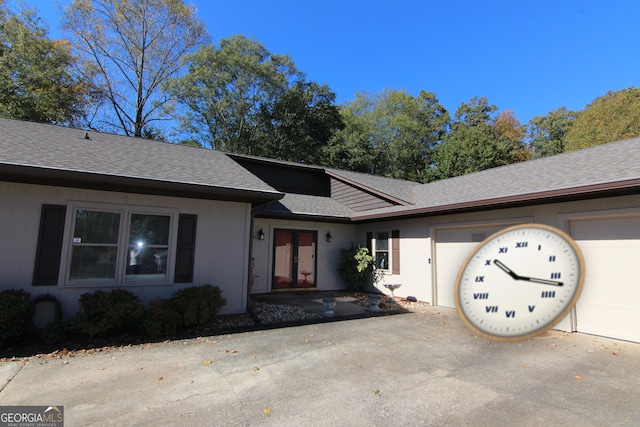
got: 10h17
